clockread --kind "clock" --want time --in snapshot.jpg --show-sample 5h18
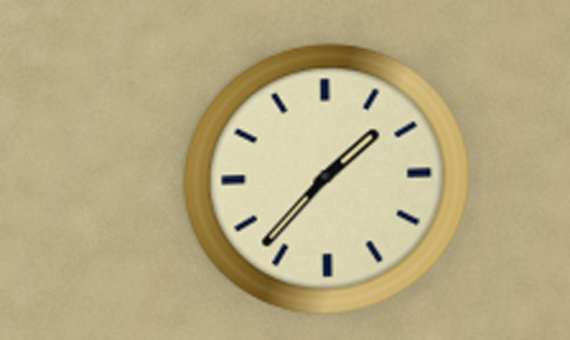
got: 1h37
